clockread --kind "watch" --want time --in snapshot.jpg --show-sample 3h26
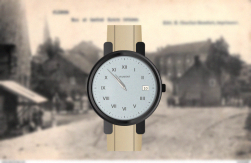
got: 10h53
